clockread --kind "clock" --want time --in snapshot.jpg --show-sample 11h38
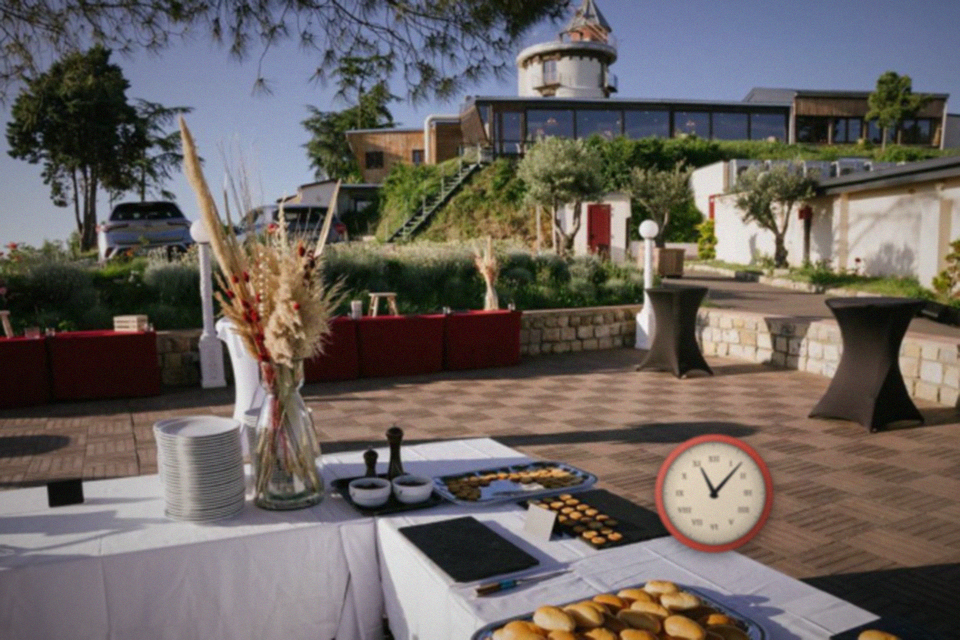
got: 11h07
